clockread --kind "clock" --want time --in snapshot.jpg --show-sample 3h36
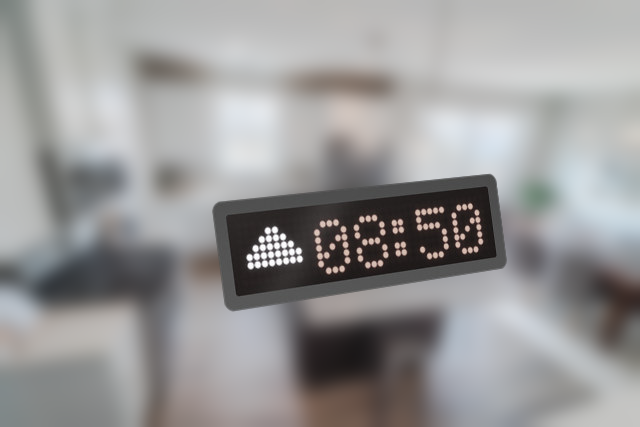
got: 8h50
